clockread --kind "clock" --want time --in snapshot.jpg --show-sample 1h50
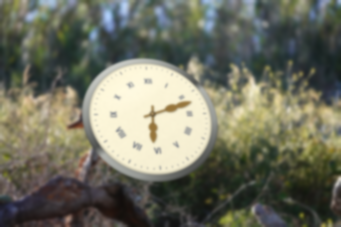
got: 6h12
